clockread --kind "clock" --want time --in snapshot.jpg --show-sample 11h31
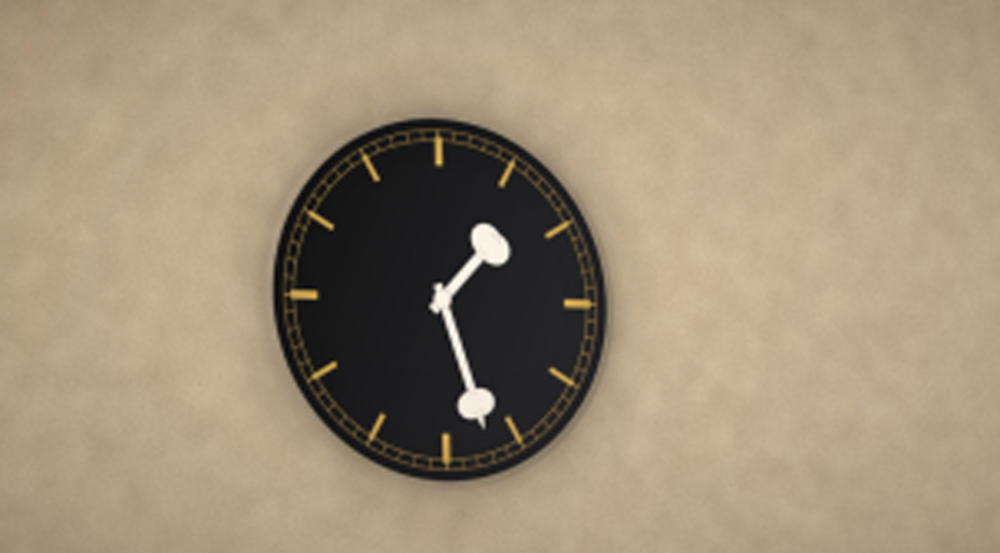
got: 1h27
